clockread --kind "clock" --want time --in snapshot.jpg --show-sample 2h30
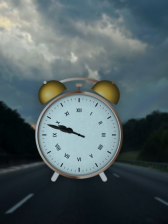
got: 9h48
